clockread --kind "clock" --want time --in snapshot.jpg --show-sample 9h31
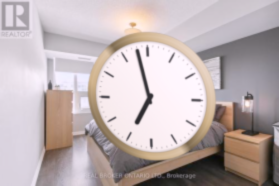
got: 6h58
